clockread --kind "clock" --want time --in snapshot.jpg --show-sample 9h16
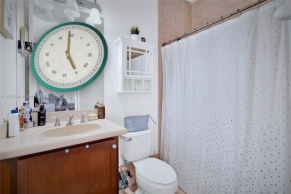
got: 4h59
